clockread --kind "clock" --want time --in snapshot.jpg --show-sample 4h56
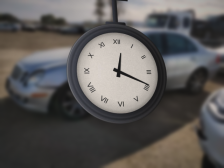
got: 12h19
